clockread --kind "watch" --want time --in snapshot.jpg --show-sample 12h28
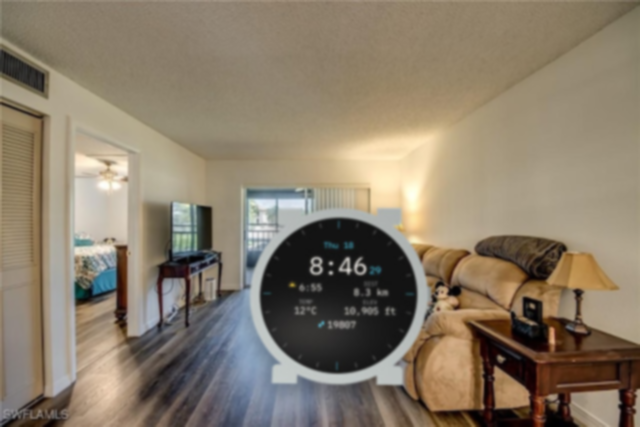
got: 8h46
